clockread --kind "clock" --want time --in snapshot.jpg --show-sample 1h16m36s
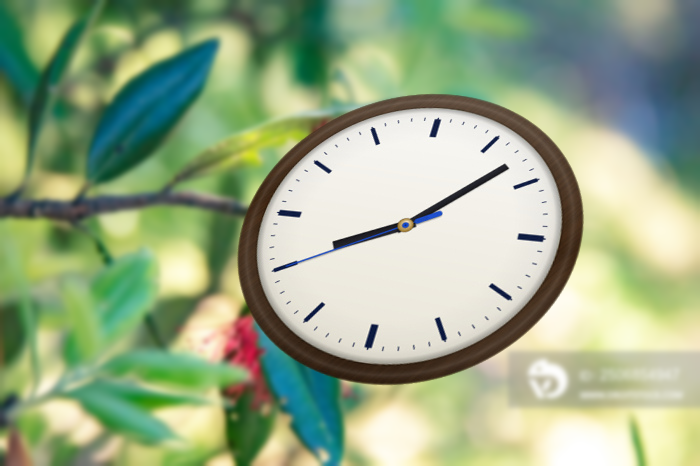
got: 8h07m40s
